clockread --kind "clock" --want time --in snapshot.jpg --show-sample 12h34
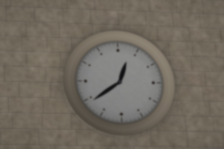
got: 12h39
